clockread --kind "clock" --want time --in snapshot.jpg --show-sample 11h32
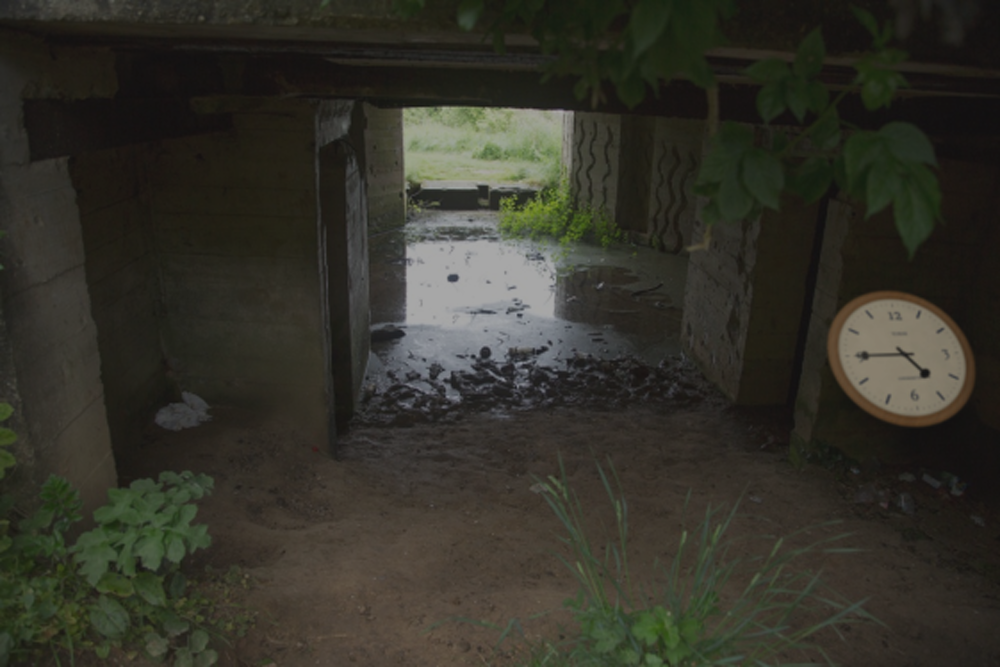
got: 4h45
